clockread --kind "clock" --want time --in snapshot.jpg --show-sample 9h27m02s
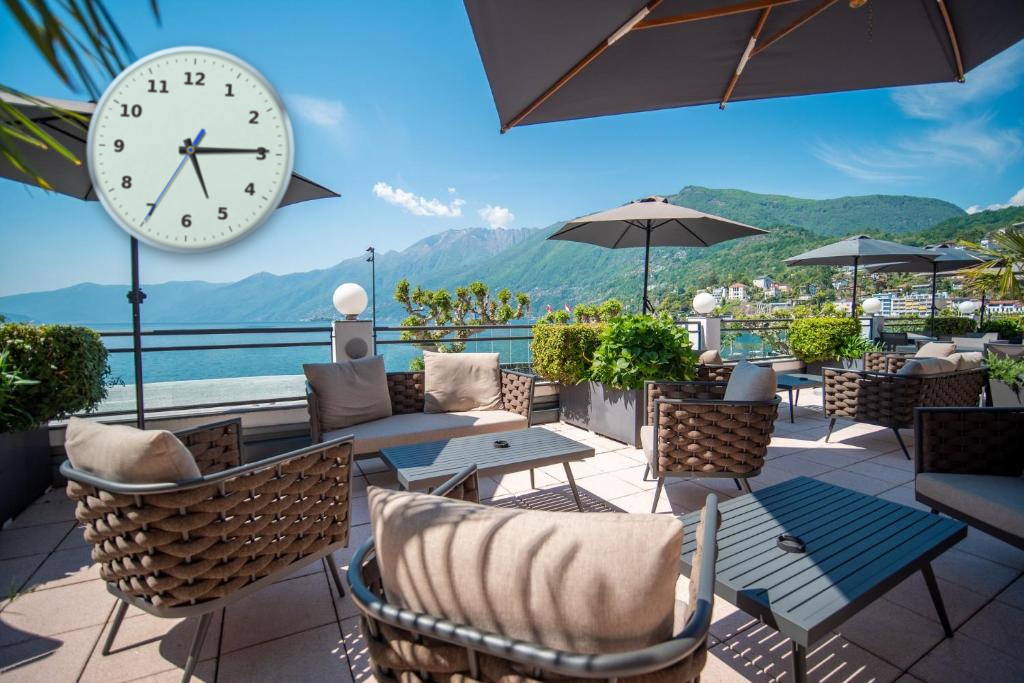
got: 5h14m35s
